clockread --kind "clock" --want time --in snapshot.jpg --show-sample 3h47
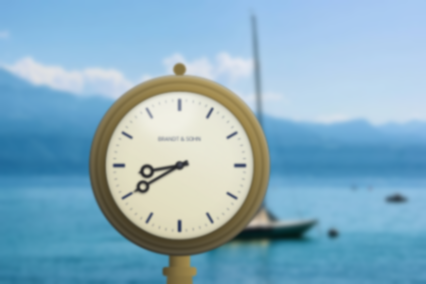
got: 8h40
